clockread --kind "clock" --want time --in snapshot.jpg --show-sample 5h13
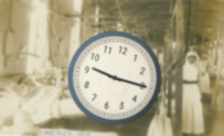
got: 9h15
